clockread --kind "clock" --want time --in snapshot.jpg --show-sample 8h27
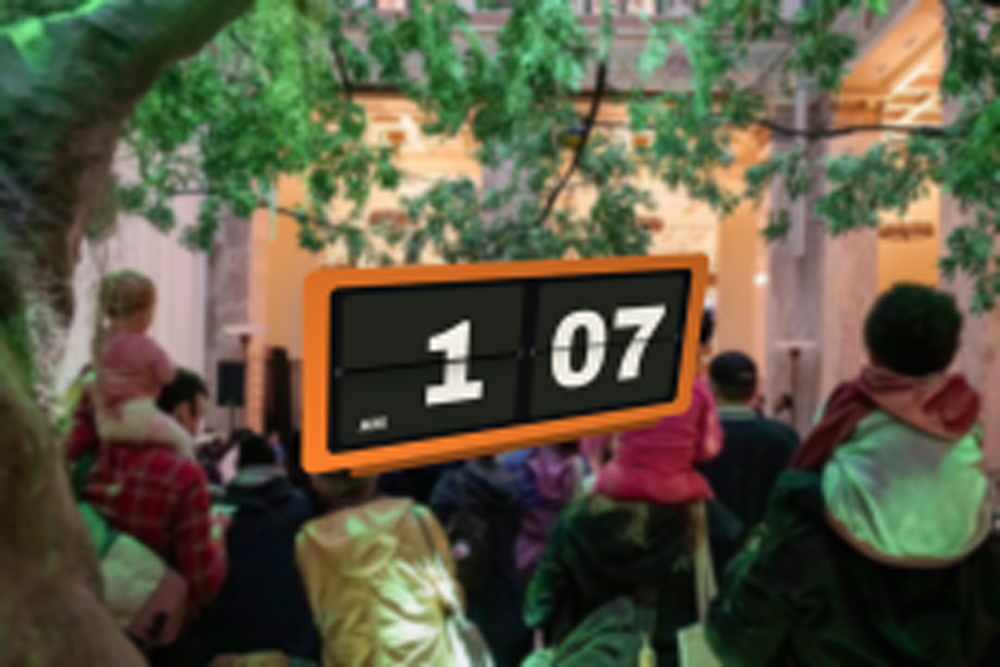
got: 1h07
